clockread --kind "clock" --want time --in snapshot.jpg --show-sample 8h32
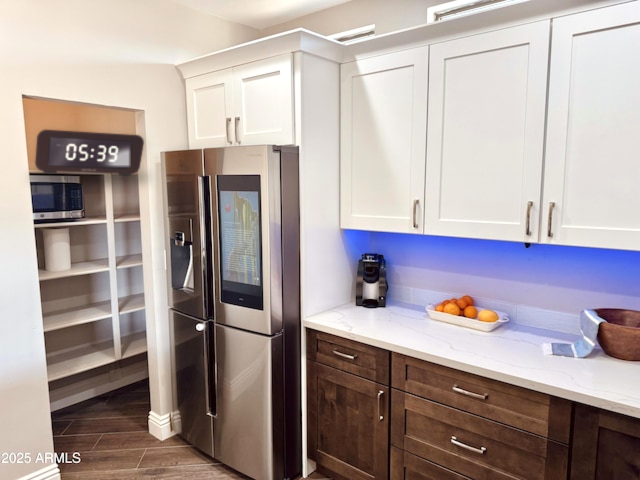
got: 5h39
